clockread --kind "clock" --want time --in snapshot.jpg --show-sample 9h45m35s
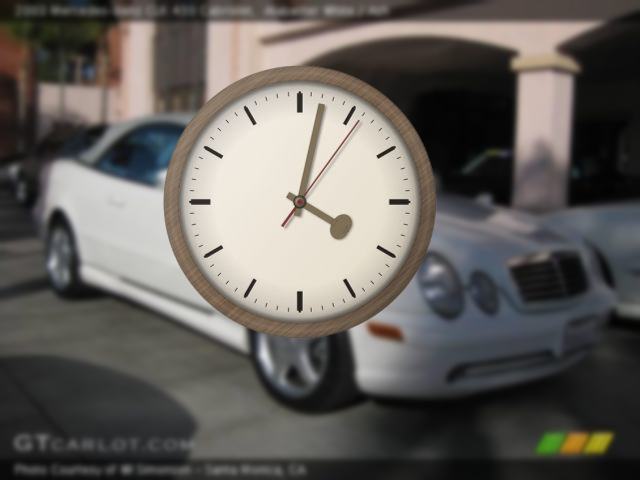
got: 4h02m06s
